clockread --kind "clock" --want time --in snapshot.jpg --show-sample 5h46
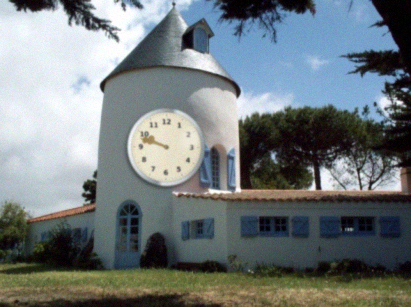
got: 9h48
